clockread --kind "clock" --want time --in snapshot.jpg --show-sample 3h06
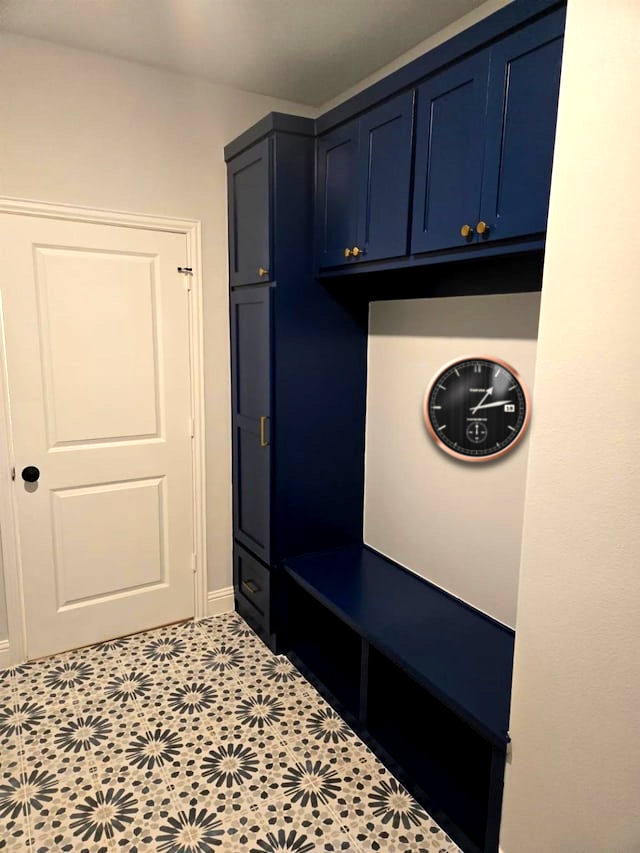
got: 1h13
